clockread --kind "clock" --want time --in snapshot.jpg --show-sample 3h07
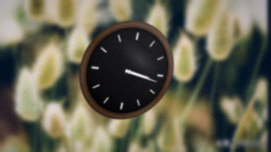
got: 3h17
